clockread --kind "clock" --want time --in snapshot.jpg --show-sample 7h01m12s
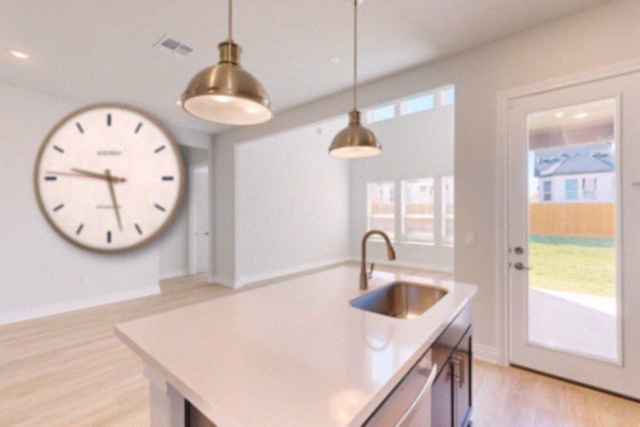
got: 9h27m46s
